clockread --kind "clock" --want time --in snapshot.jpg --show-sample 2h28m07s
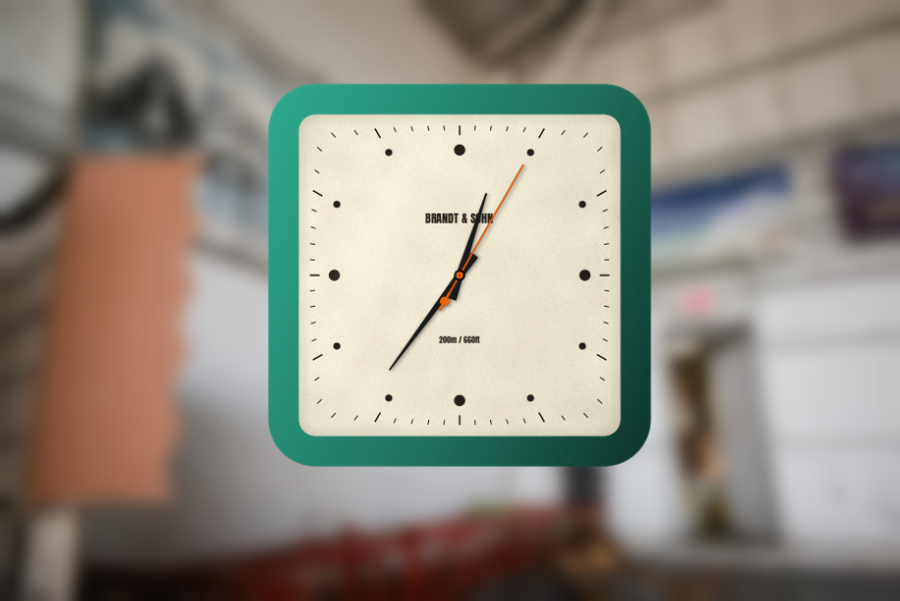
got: 12h36m05s
